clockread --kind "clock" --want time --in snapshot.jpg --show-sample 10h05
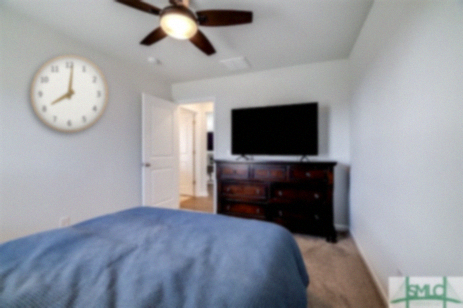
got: 8h01
